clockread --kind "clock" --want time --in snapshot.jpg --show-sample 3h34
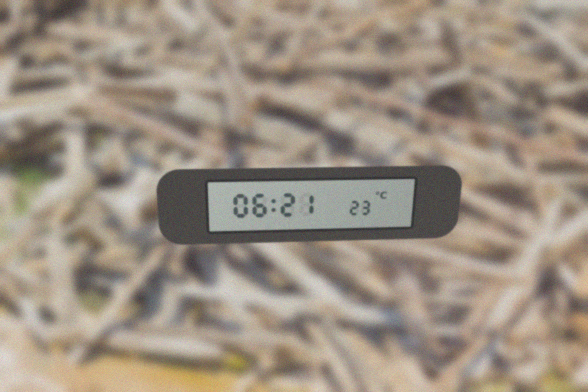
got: 6h21
